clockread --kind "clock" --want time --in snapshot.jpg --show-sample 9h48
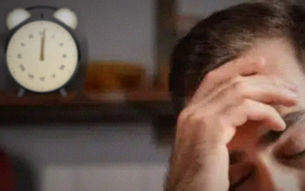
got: 12h01
